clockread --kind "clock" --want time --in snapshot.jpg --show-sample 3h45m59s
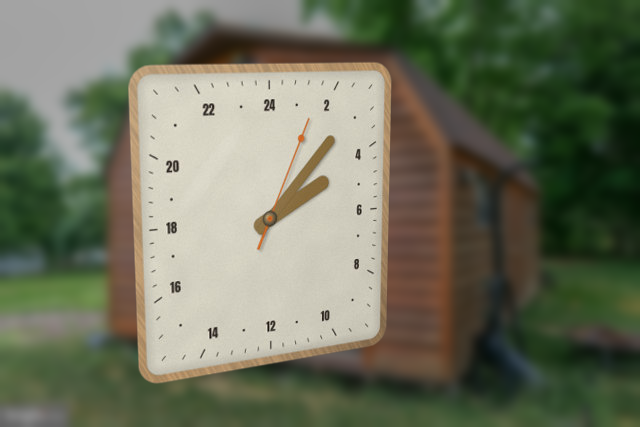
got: 4h07m04s
